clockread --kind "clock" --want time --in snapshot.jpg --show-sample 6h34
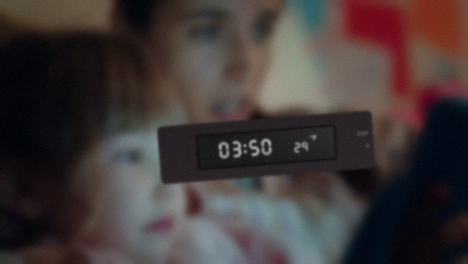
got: 3h50
